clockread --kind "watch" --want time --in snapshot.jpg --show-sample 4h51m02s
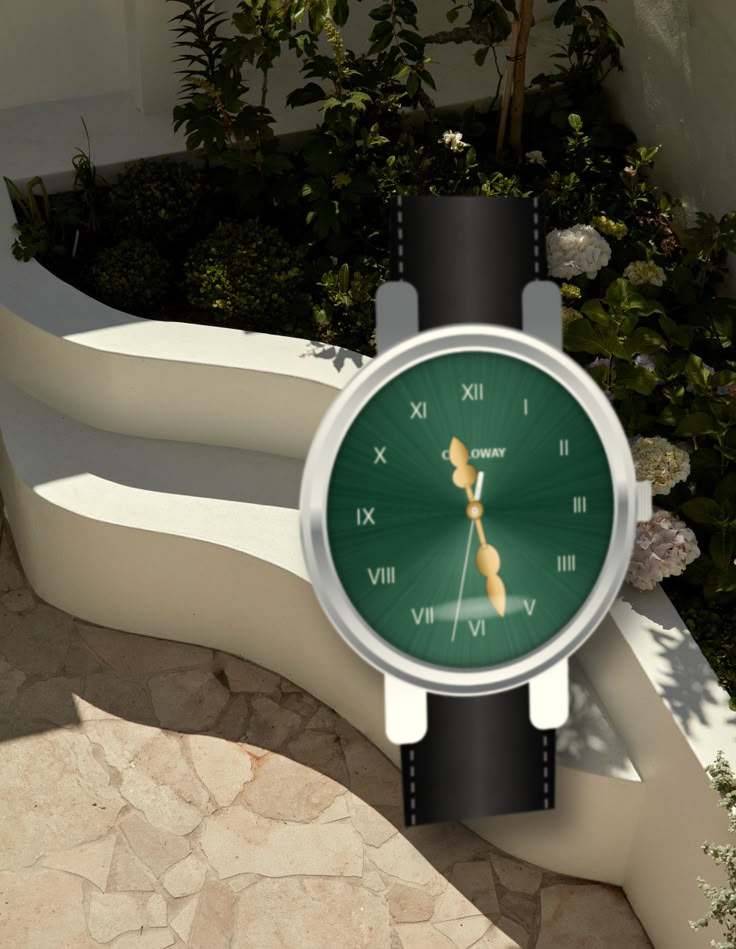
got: 11h27m32s
